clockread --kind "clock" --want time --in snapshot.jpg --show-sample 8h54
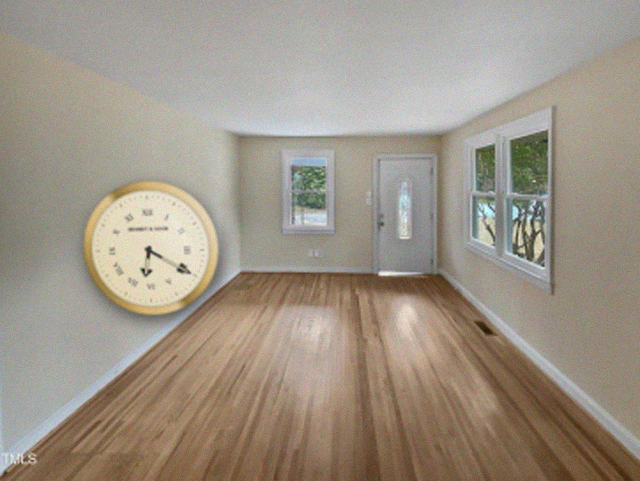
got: 6h20
